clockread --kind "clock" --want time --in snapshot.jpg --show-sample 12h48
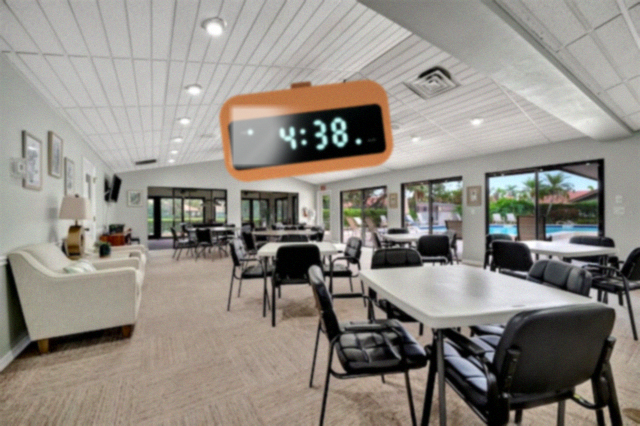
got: 4h38
